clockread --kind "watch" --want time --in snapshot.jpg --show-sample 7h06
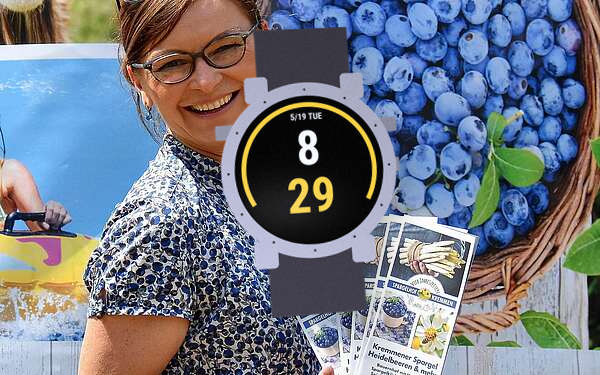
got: 8h29
